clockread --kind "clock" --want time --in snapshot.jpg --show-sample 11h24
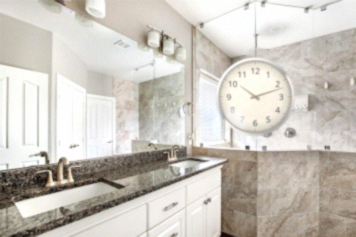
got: 10h12
